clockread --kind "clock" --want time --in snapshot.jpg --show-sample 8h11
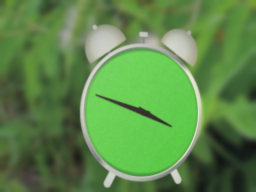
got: 3h48
